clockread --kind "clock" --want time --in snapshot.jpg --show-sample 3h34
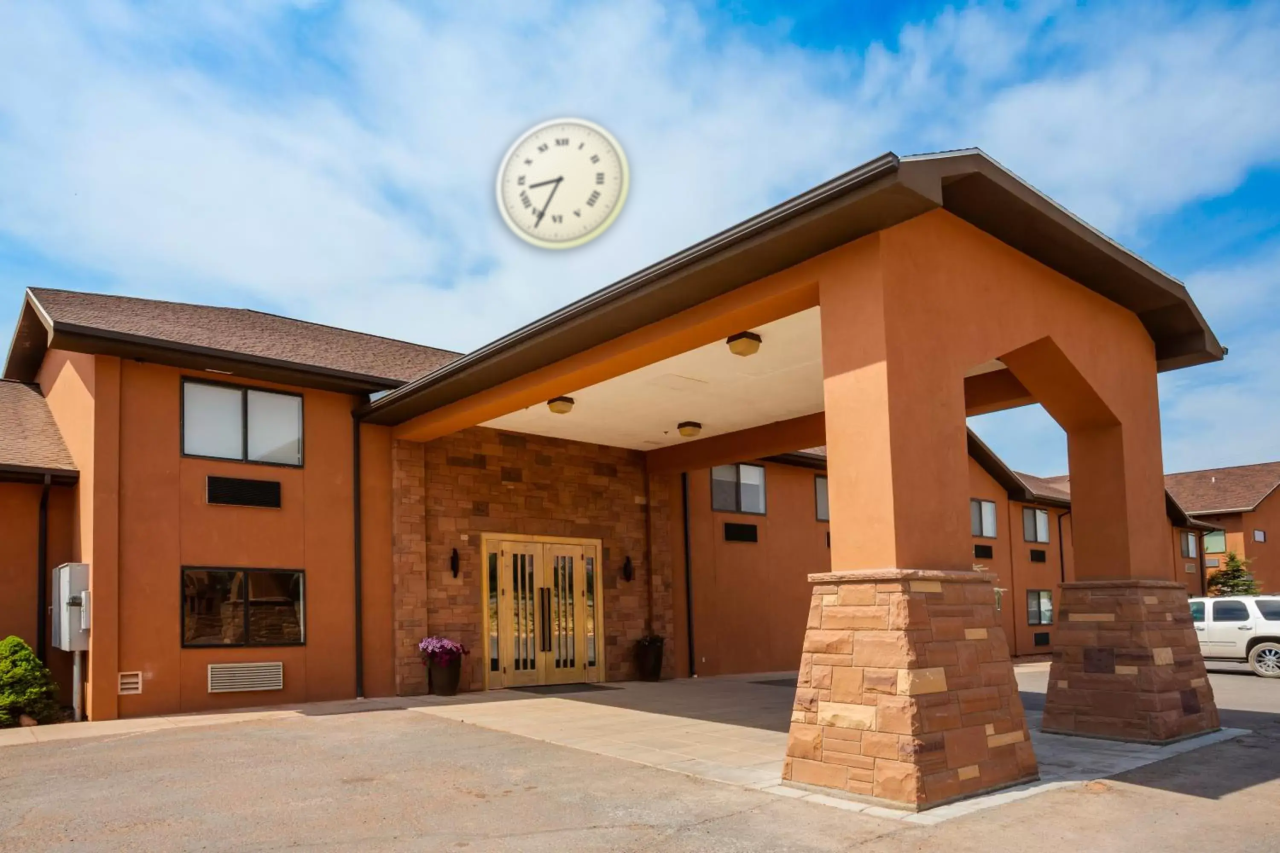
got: 8h34
